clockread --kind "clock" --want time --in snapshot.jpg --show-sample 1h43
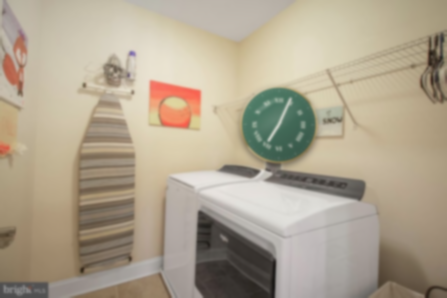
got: 7h04
